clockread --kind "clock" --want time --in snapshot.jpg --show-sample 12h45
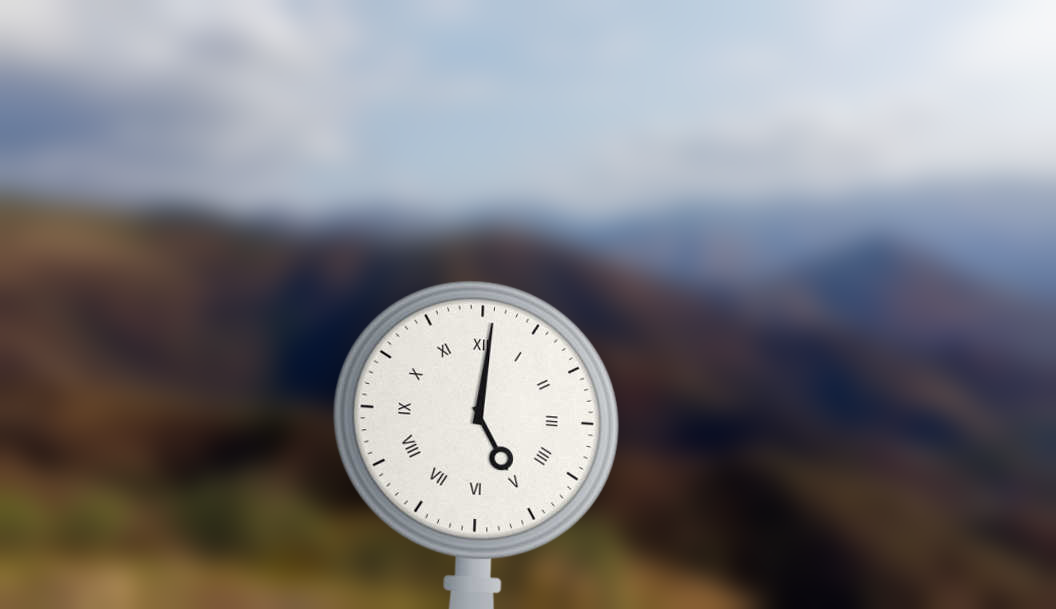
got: 5h01
